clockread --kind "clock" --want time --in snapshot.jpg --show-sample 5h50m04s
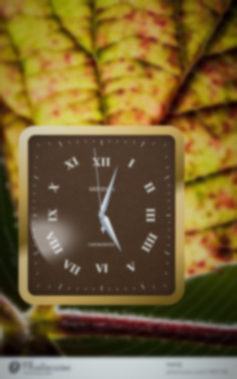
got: 5h02m59s
